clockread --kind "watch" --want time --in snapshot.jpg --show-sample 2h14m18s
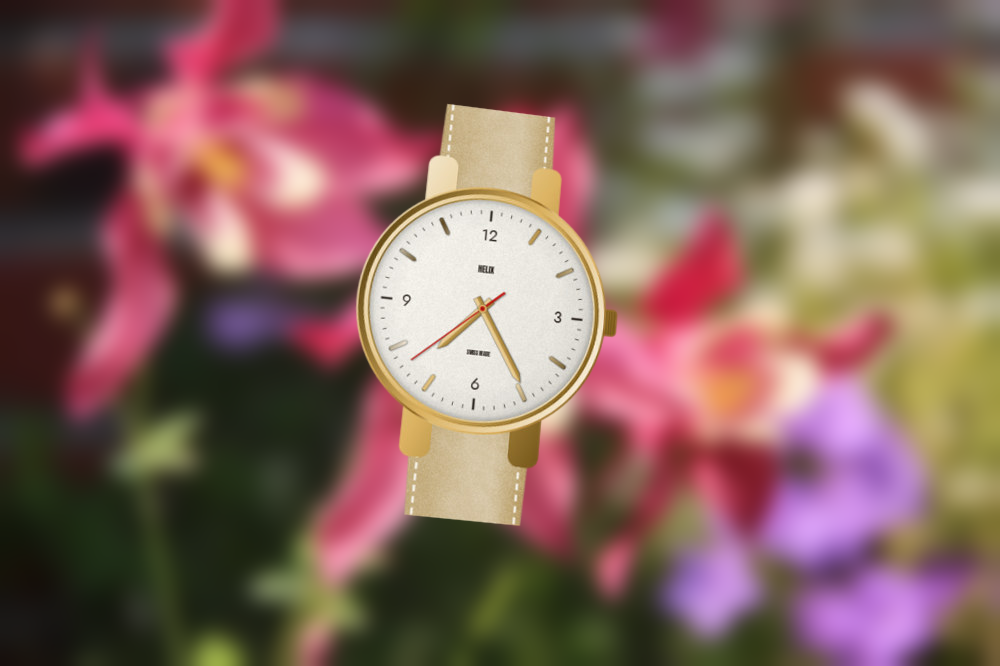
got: 7h24m38s
